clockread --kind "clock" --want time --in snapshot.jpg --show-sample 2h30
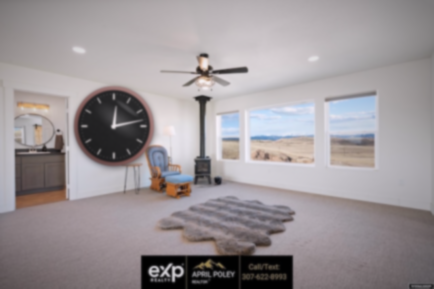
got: 12h13
